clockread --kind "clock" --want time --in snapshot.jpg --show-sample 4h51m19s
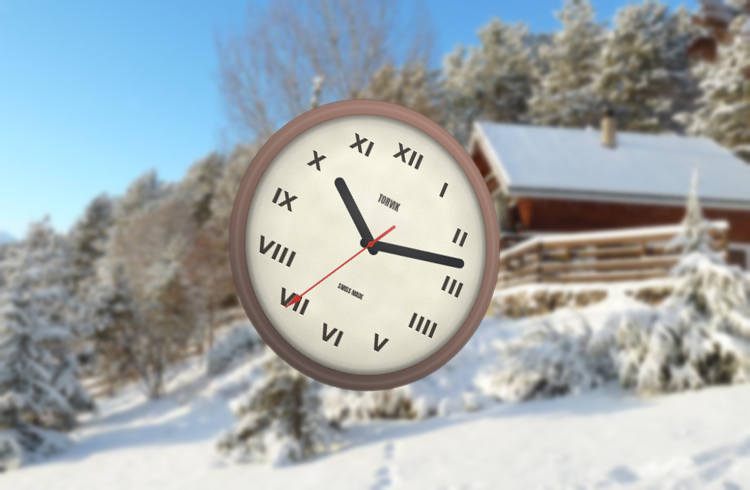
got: 10h12m35s
